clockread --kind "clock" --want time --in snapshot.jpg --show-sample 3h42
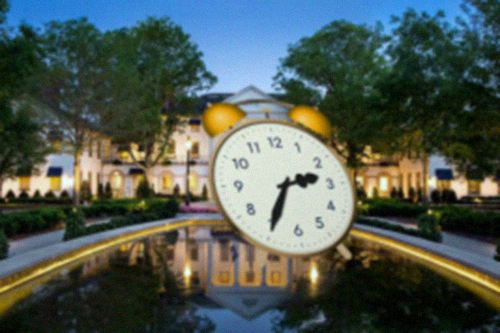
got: 2h35
